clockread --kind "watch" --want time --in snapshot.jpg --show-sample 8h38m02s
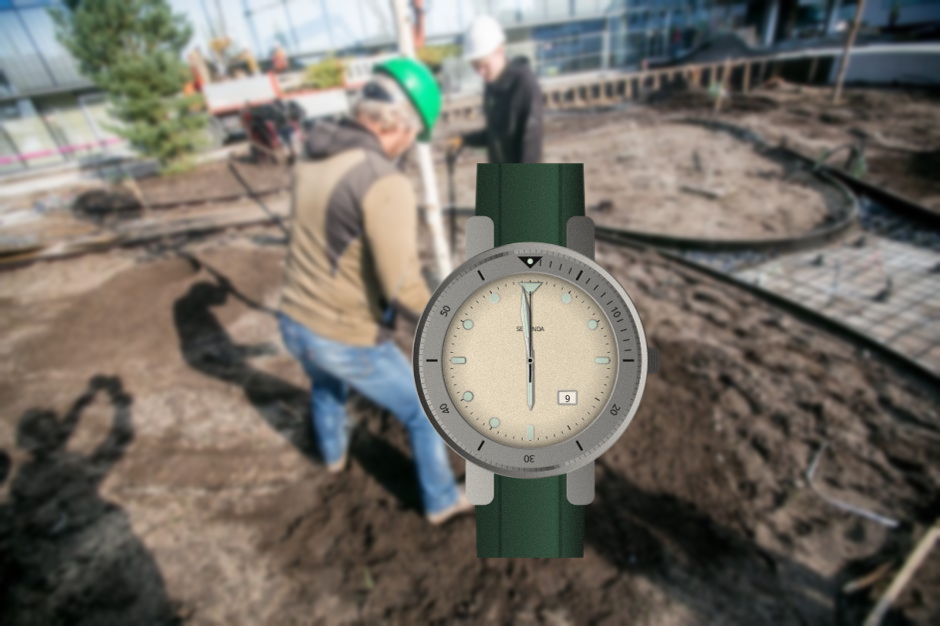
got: 5h59m00s
